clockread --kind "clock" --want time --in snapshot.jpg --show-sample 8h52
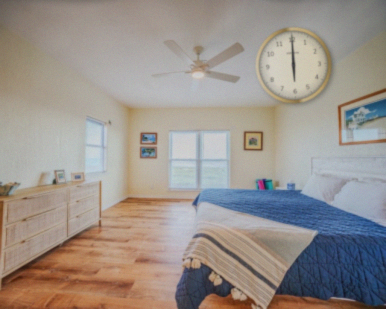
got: 6h00
